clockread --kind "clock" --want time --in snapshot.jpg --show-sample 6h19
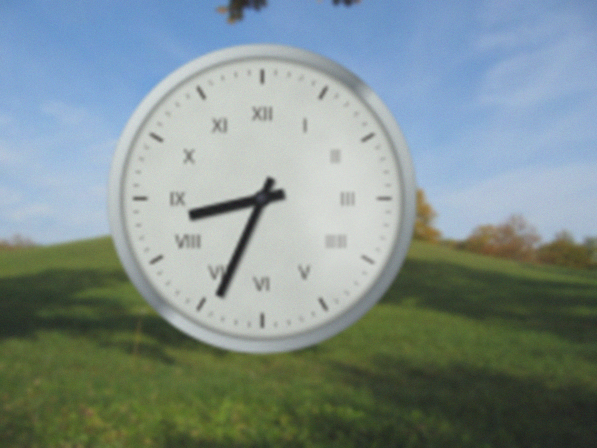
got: 8h34
